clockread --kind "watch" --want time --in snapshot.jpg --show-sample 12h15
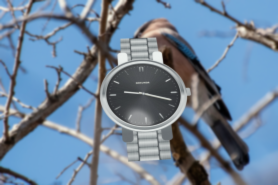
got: 9h18
